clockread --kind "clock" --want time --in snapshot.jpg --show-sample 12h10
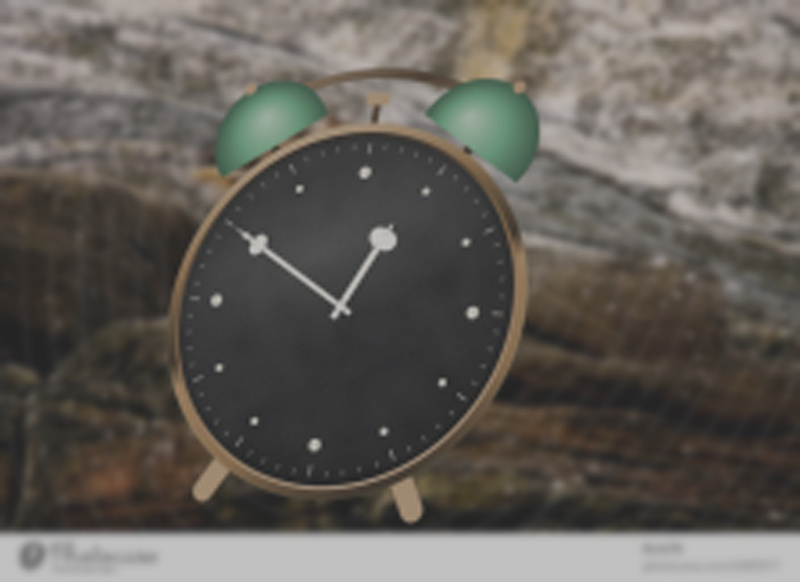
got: 12h50
